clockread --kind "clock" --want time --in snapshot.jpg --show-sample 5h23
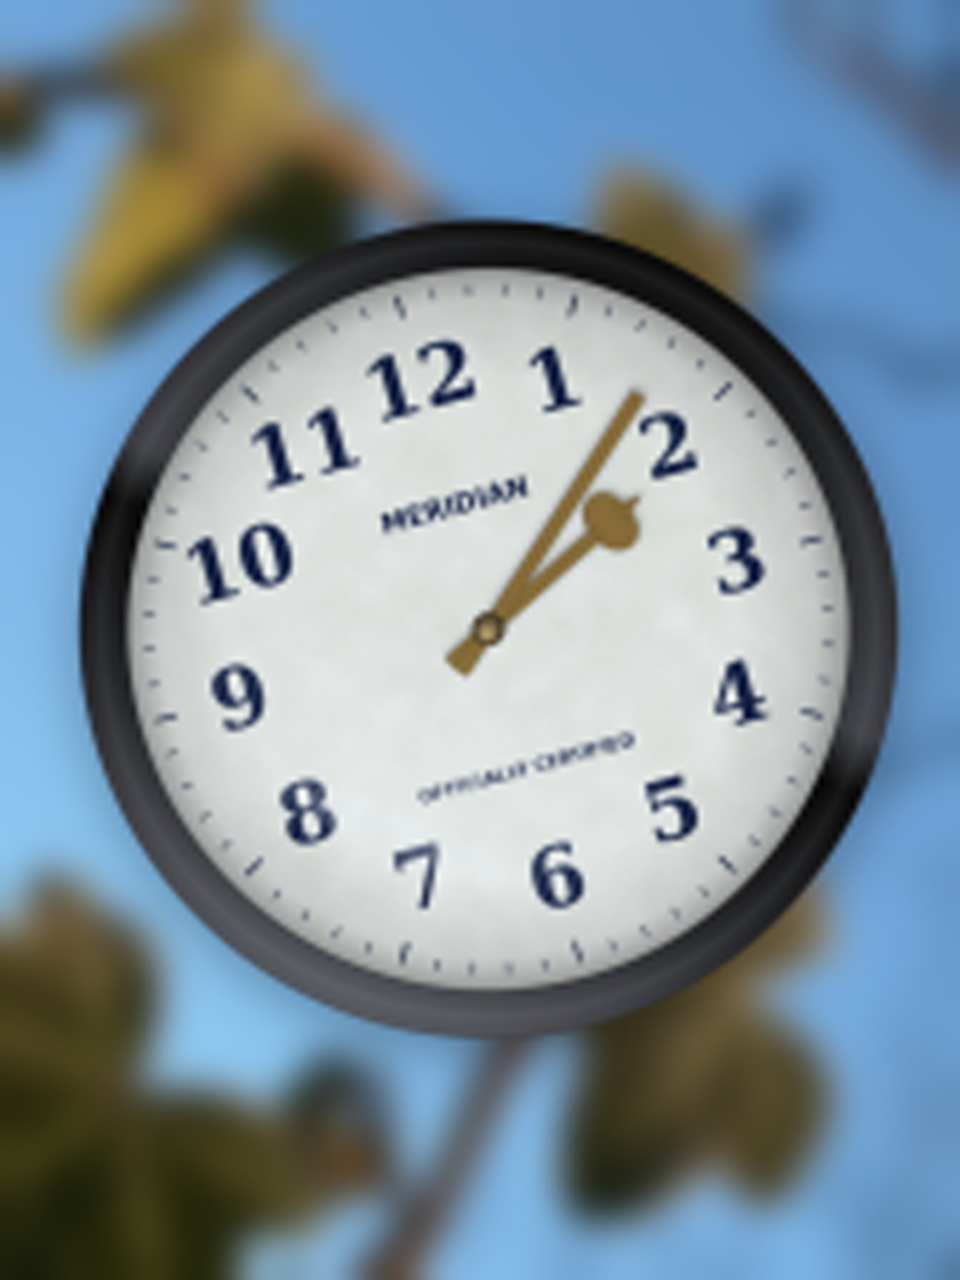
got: 2h08
